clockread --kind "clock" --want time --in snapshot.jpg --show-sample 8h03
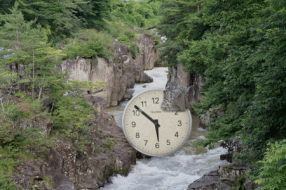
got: 5h52
